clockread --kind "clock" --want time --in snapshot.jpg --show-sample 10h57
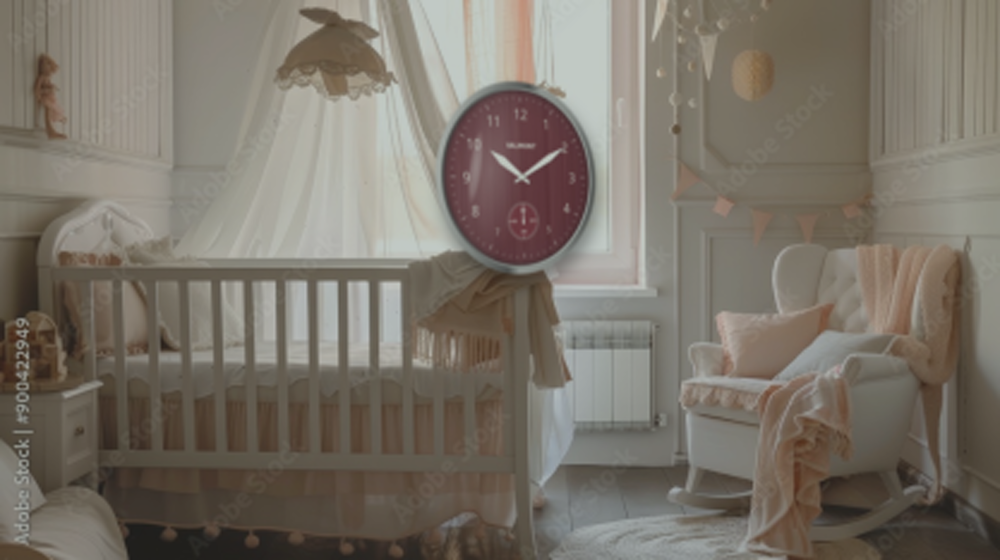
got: 10h10
